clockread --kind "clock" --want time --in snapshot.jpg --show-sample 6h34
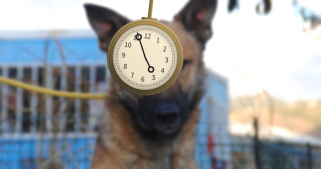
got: 4h56
